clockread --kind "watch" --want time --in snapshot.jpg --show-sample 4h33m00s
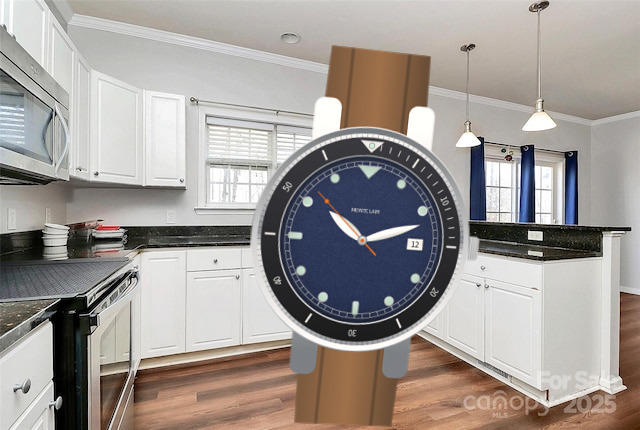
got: 10h11m52s
